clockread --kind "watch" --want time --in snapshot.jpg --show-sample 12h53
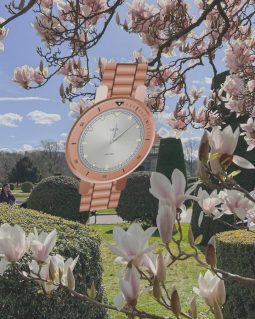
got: 12h08
